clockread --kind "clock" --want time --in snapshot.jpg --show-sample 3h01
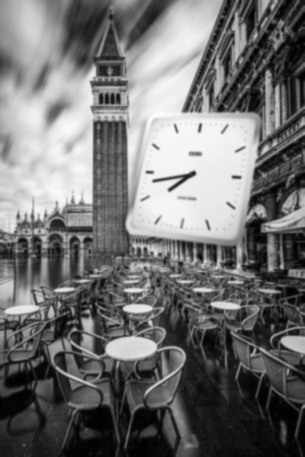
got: 7h43
